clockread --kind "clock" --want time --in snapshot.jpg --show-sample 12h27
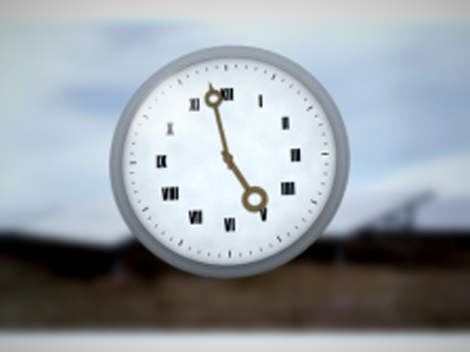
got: 4h58
